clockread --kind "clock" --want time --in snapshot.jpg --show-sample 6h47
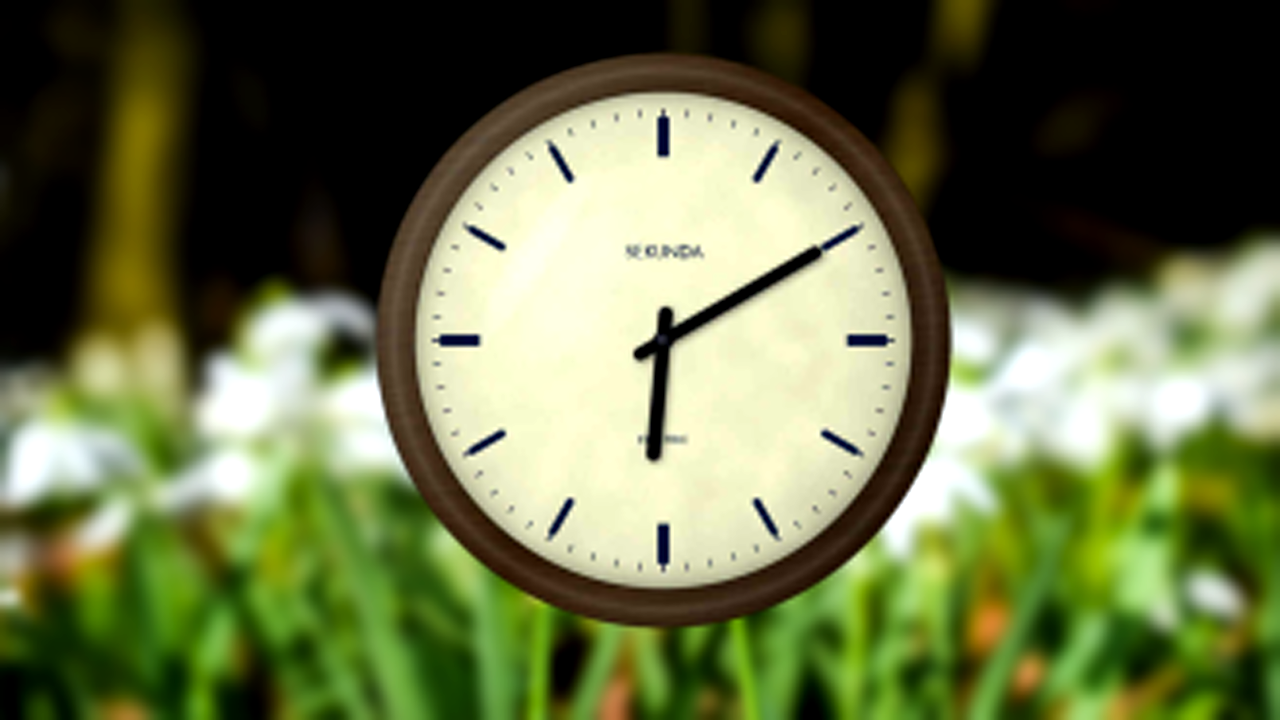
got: 6h10
